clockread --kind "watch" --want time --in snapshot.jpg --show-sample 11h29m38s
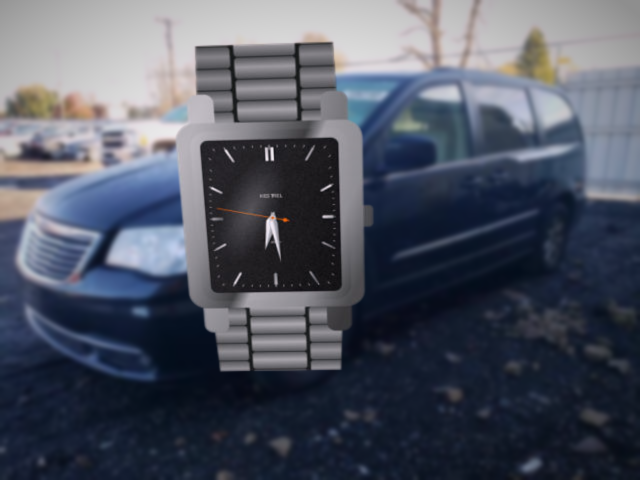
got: 6h28m47s
